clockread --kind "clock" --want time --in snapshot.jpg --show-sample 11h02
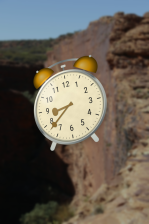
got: 8h38
